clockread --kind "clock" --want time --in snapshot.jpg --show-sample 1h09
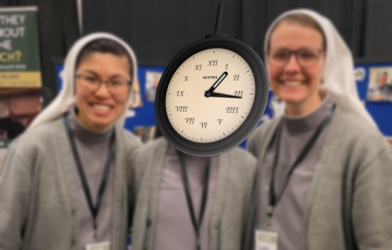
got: 1h16
